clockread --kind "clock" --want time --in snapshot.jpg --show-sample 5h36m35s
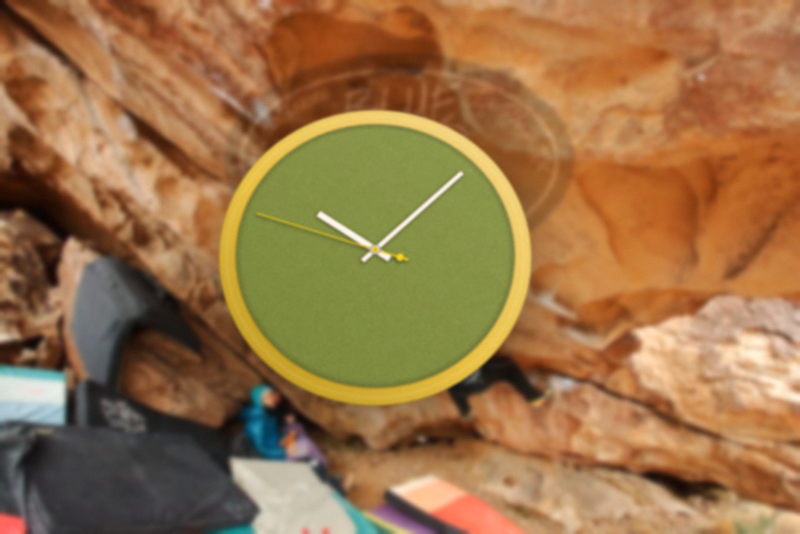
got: 10h07m48s
